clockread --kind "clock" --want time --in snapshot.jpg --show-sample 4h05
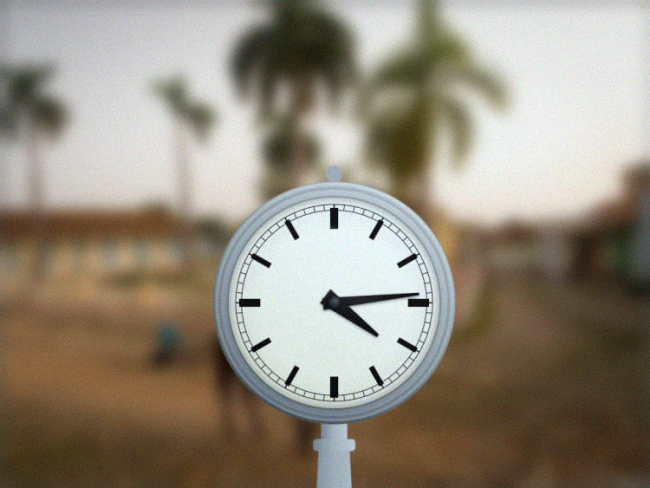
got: 4h14
